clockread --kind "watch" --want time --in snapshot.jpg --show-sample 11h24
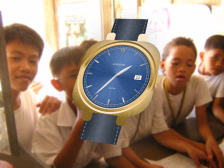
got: 1h36
